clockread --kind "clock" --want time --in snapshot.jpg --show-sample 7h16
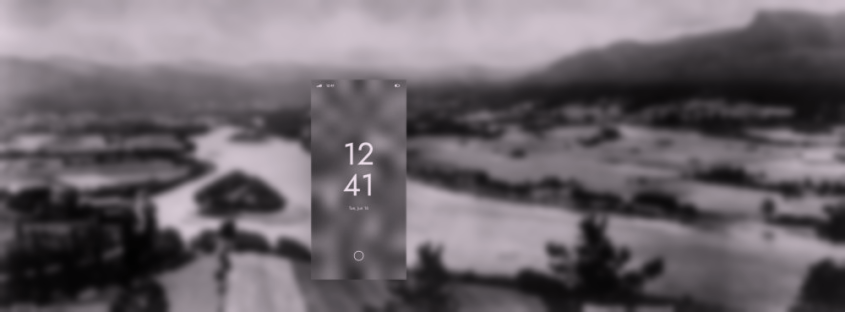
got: 12h41
